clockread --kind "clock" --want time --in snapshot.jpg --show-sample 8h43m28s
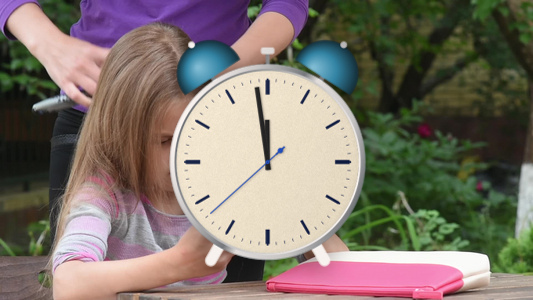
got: 11h58m38s
